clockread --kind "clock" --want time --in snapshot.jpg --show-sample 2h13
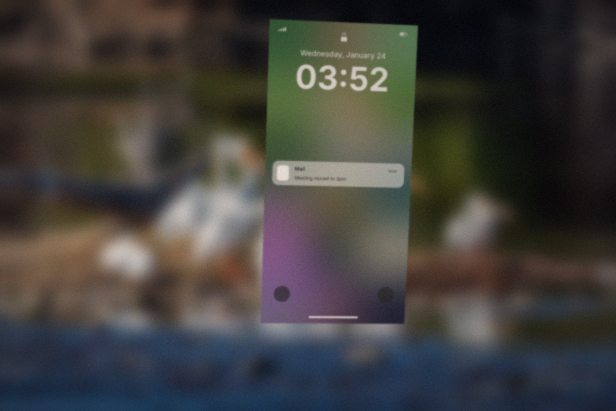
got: 3h52
